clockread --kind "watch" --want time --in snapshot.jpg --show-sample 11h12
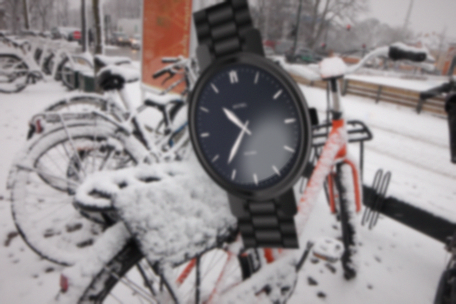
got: 10h37
